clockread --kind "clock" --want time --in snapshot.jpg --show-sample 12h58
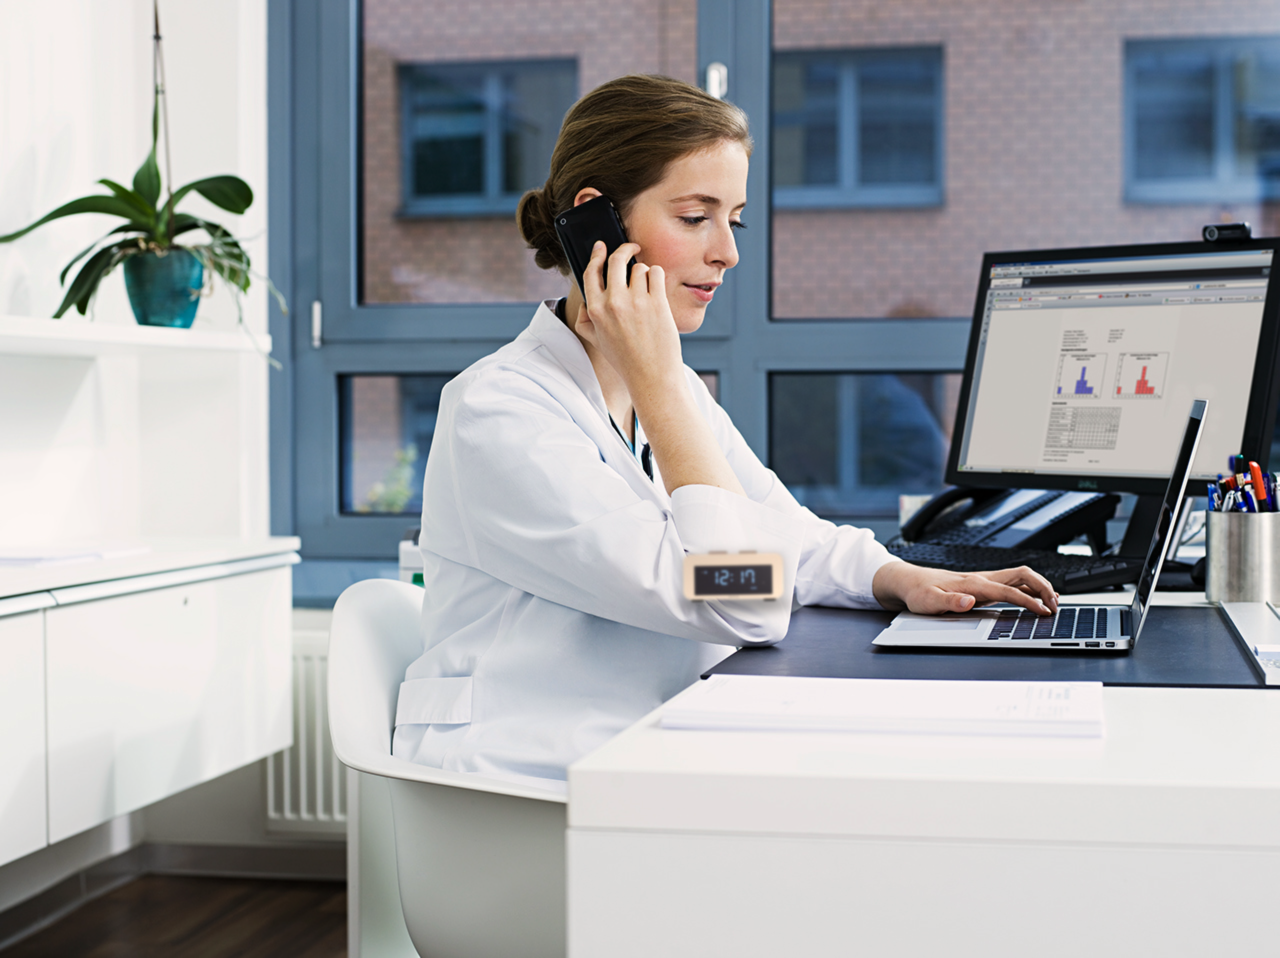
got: 12h17
